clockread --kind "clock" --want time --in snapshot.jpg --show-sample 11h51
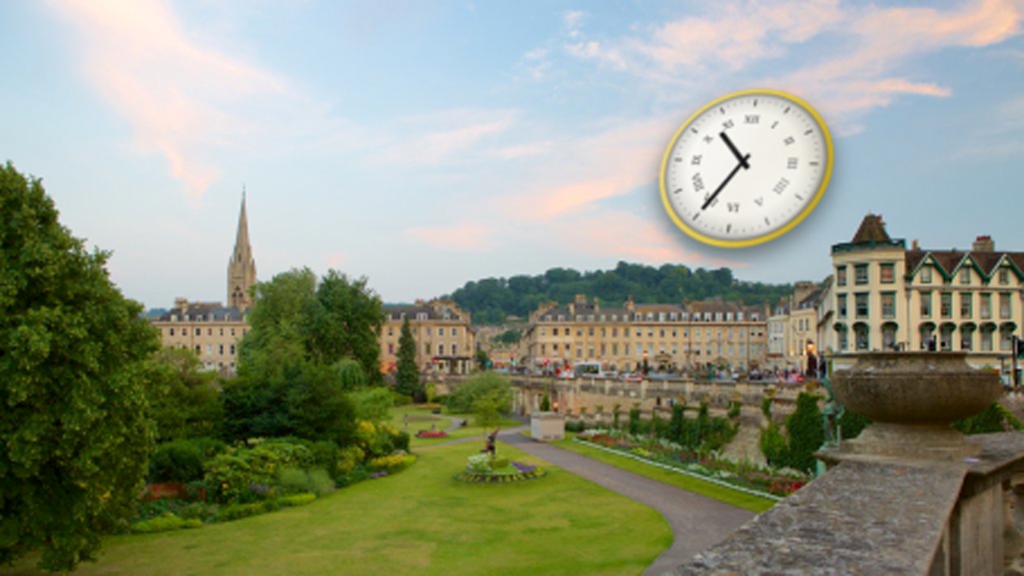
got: 10h35
